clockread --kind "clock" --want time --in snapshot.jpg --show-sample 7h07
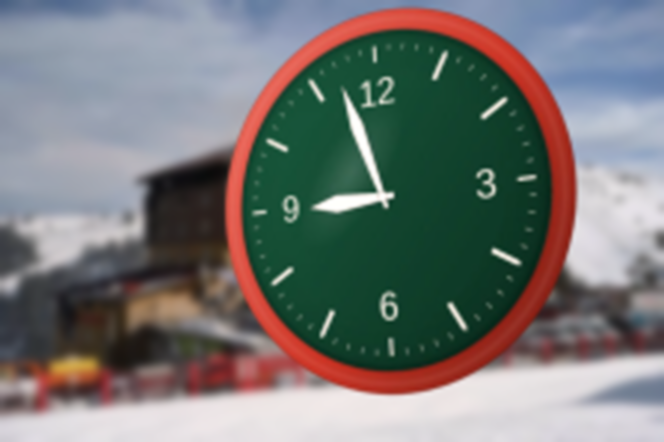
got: 8h57
